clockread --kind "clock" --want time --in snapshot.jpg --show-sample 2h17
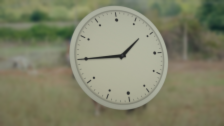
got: 1h45
